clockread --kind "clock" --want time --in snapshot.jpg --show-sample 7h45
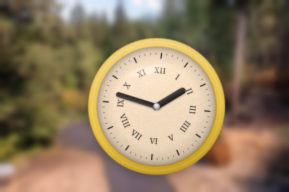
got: 1h47
